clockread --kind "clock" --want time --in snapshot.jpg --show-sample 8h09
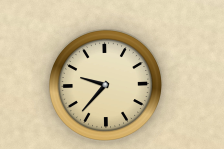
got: 9h37
